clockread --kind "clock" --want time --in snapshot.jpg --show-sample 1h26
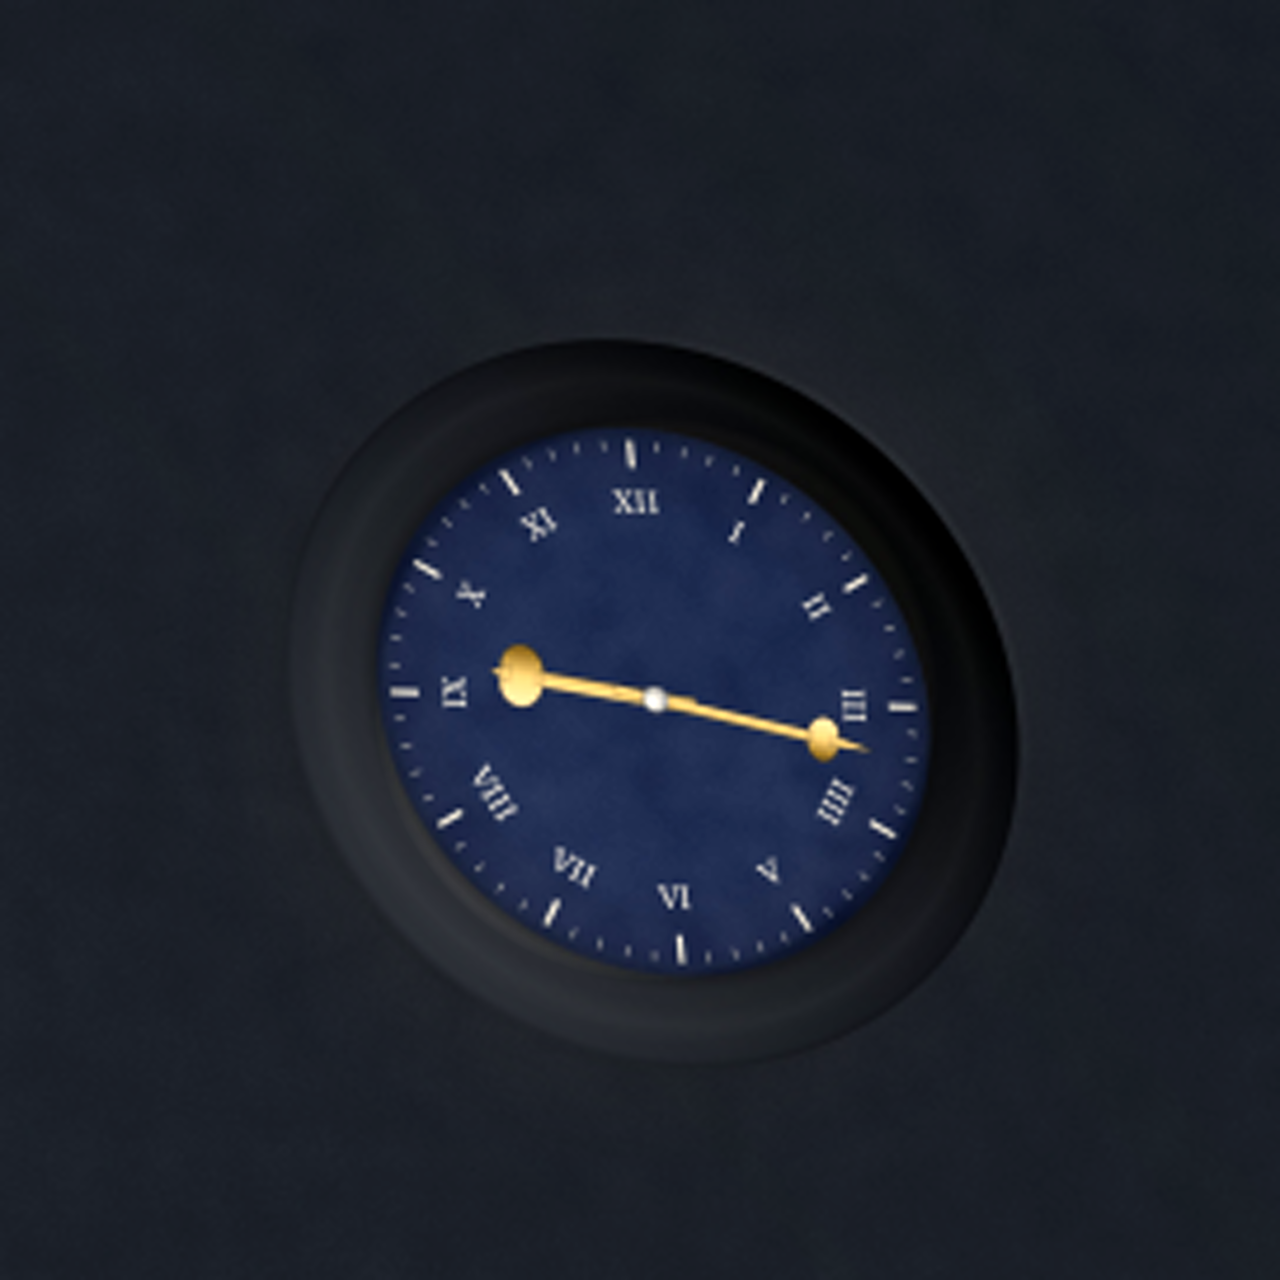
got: 9h17
